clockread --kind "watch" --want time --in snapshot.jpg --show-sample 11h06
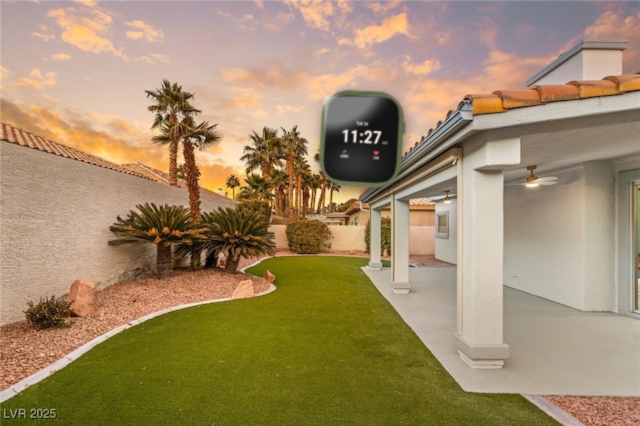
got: 11h27
